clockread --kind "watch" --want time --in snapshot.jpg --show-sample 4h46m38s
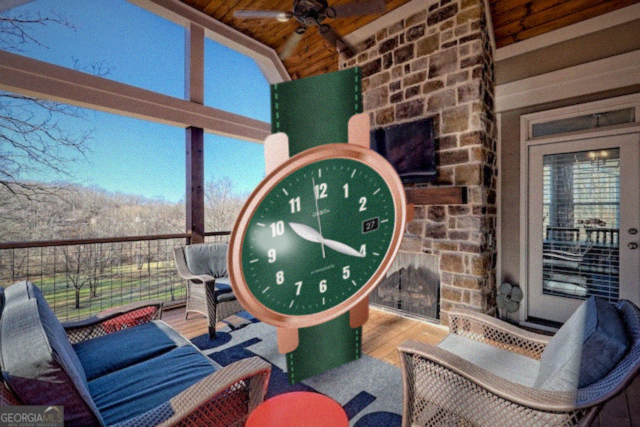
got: 10h20m59s
